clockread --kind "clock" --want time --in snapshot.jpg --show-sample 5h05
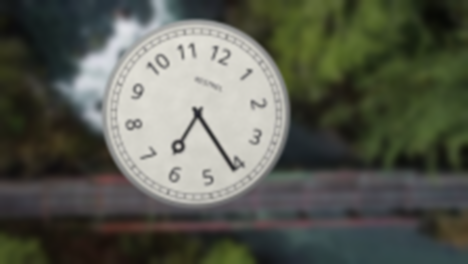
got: 6h21
